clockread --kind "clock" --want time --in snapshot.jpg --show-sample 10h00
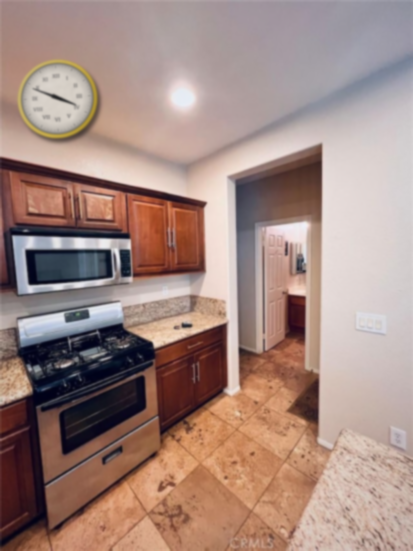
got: 3h49
